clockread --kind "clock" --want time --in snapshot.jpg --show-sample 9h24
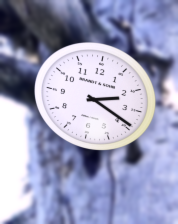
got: 2h19
